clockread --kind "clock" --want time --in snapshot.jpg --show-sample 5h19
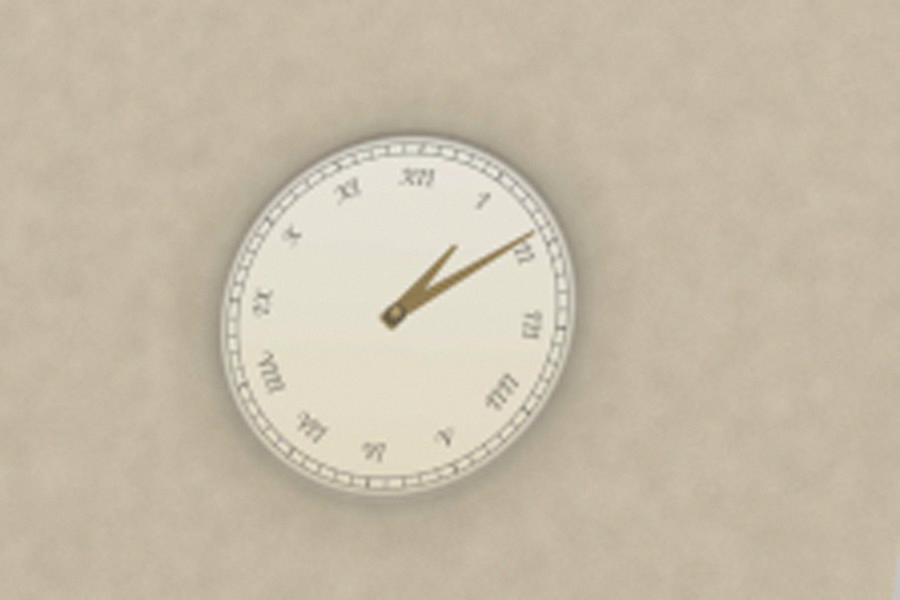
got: 1h09
